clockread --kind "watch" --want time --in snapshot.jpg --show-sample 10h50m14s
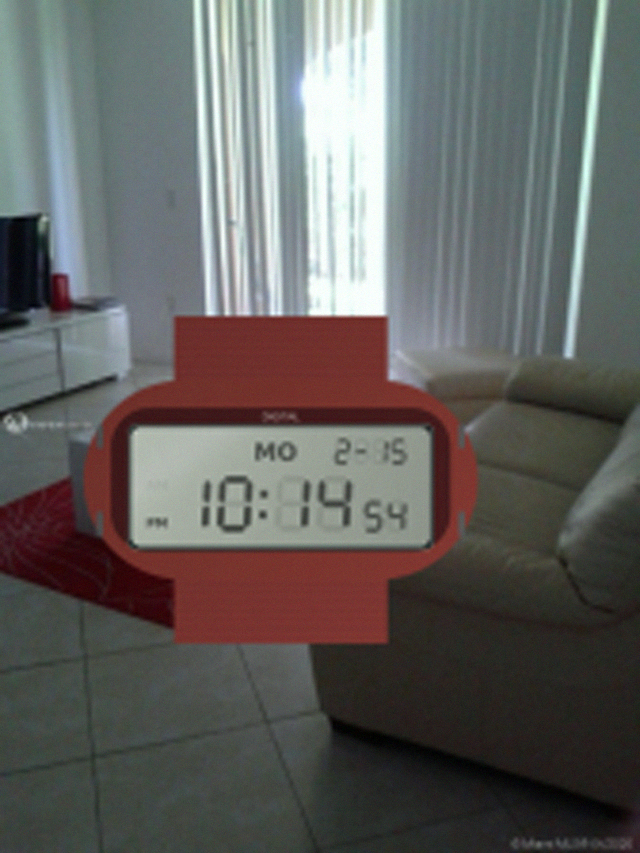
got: 10h14m54s
